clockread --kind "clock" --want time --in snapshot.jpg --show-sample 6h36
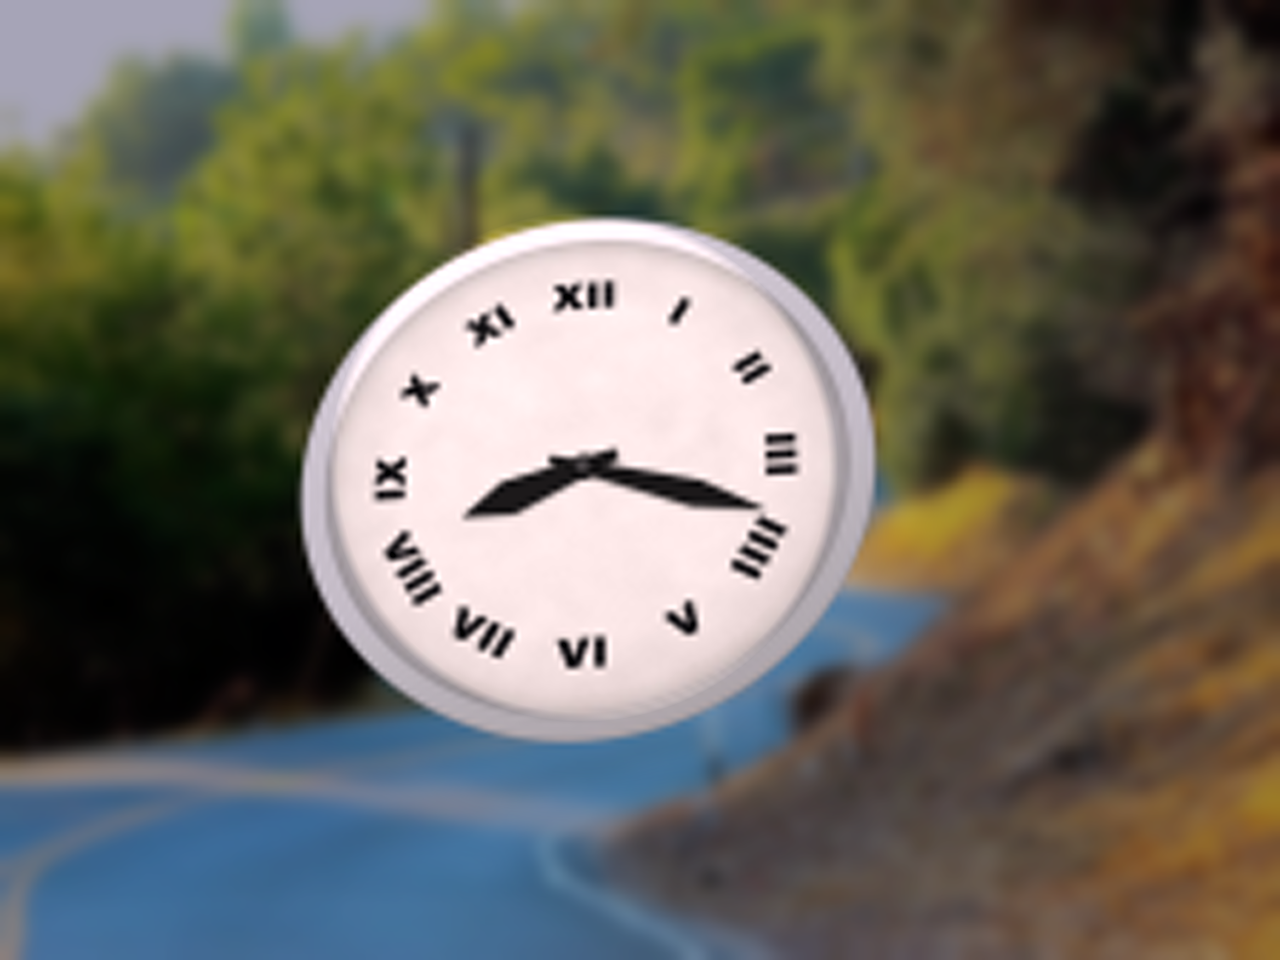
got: 8h18
